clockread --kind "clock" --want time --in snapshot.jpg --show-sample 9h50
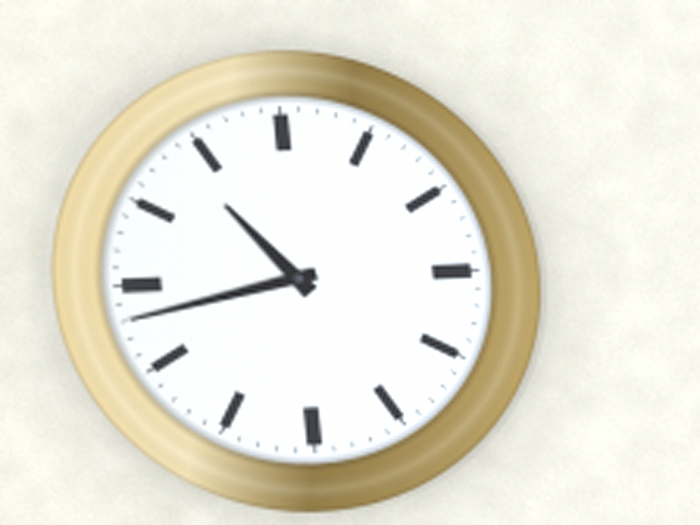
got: 10h43
